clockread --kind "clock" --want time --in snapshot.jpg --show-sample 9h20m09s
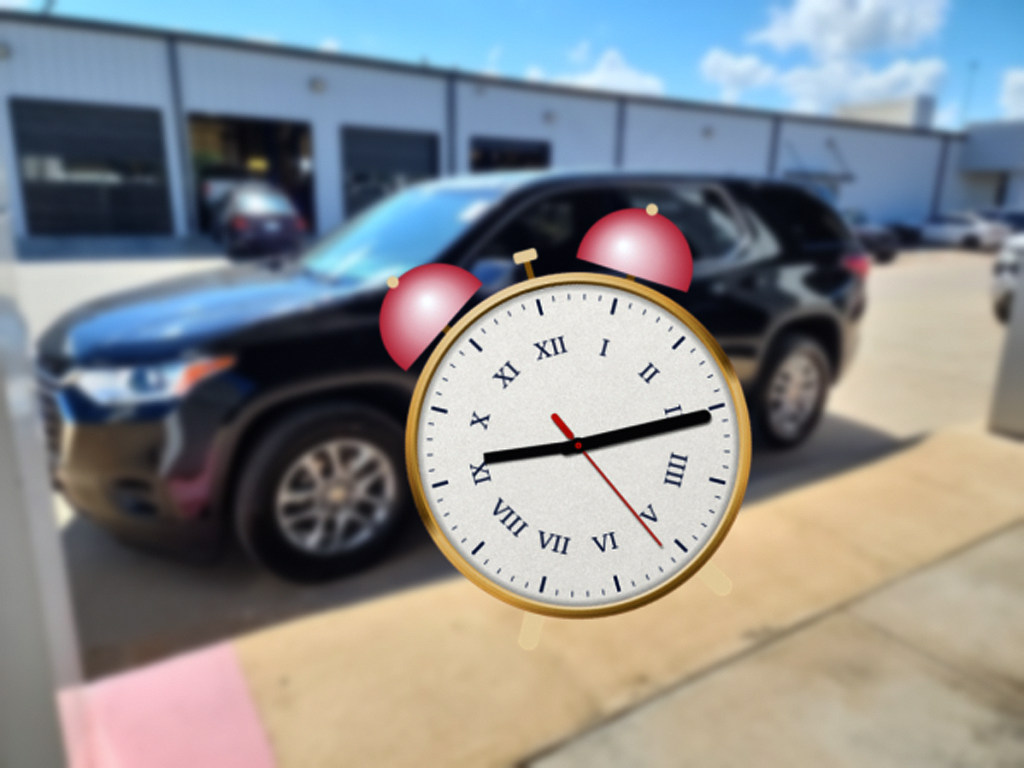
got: 9h15m26s
